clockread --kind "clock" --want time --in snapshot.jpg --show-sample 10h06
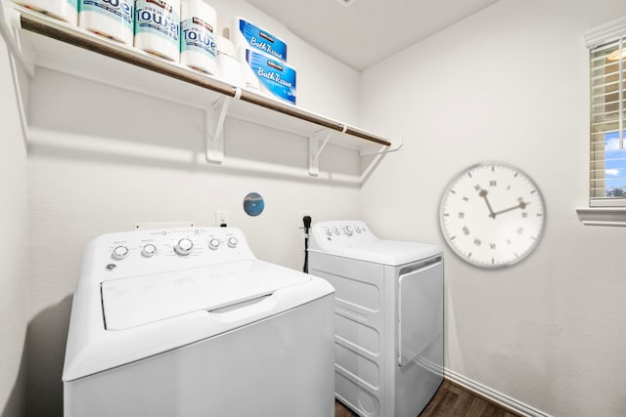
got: 11h12
